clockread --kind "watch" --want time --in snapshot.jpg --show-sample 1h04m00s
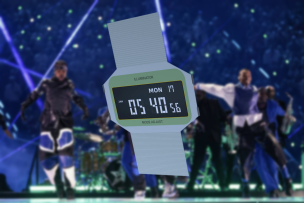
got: 5h40m56s
